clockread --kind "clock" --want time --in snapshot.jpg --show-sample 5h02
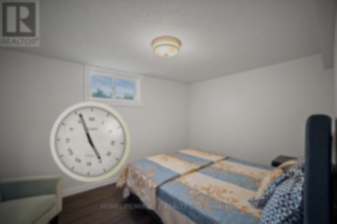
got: 4h56
